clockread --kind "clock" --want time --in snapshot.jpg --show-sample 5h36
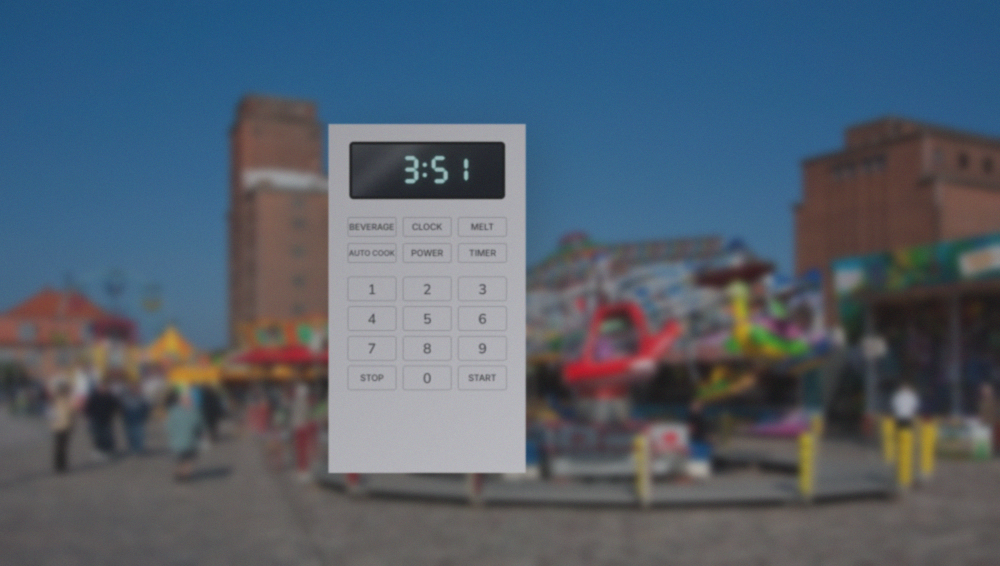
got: 3h51
